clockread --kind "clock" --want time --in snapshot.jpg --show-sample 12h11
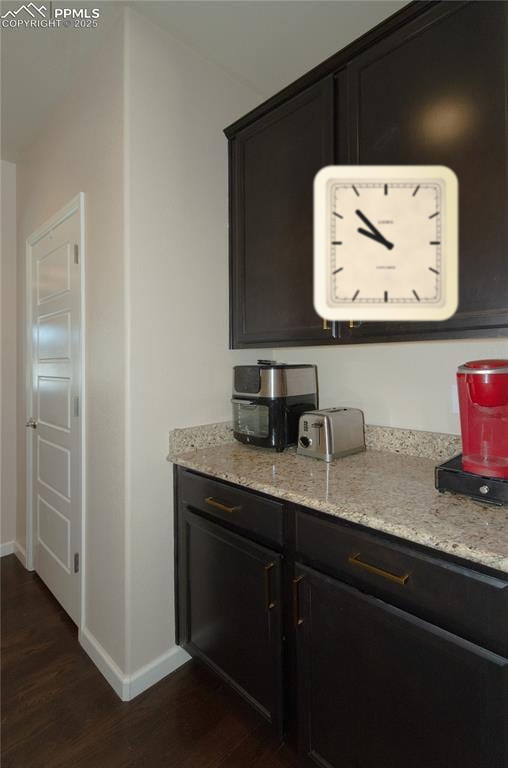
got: 9h53
